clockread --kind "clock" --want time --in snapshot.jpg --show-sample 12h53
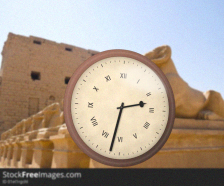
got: 2h32
